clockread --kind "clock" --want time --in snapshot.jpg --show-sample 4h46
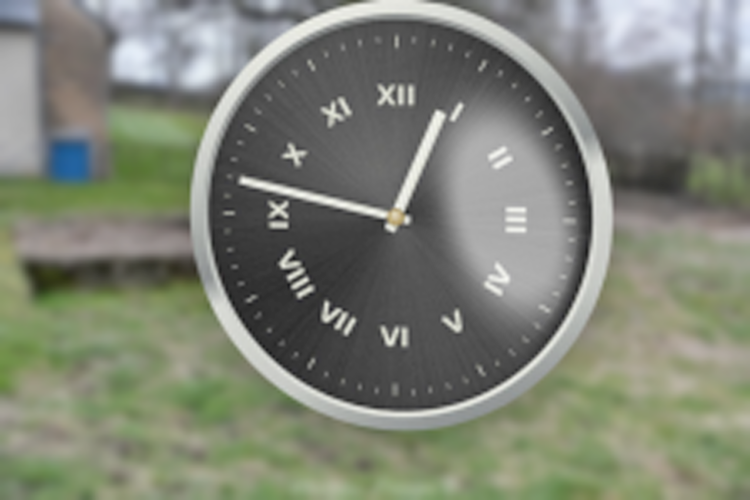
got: 12h47
